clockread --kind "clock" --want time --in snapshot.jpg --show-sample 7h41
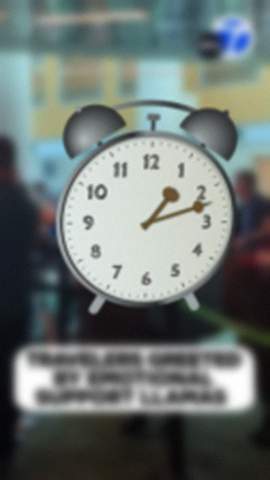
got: 1h12
